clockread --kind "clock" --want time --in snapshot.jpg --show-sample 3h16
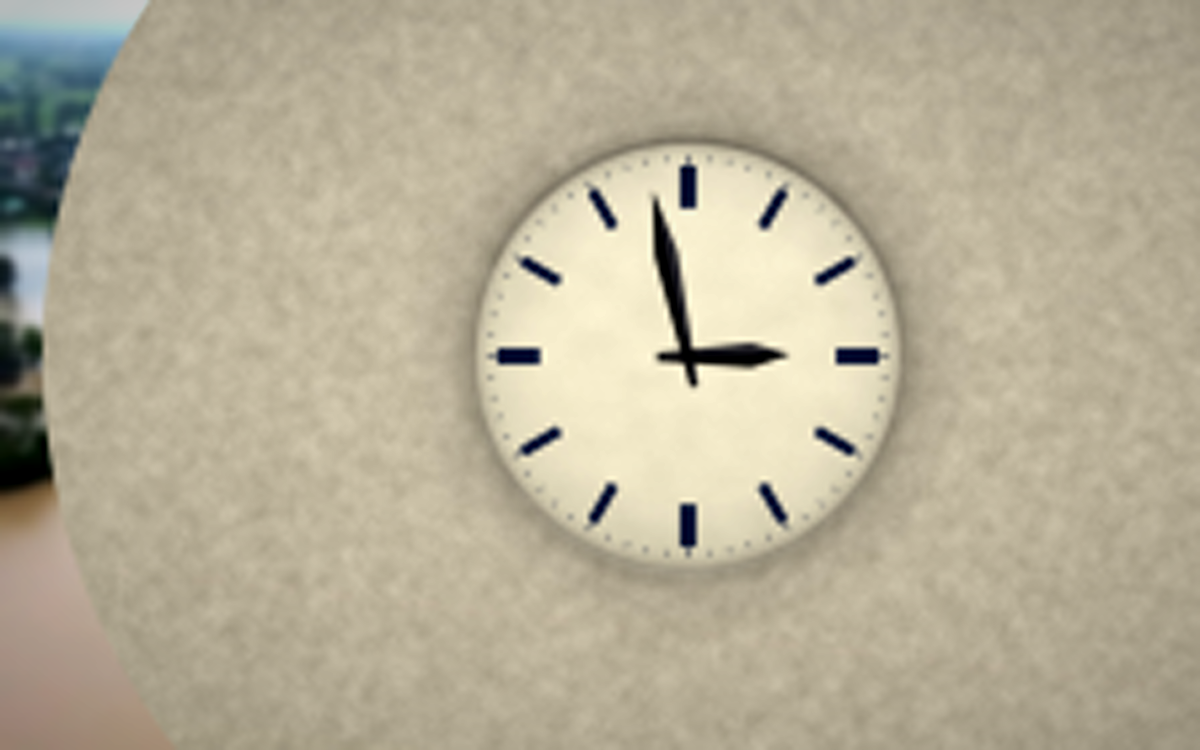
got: 2h58
